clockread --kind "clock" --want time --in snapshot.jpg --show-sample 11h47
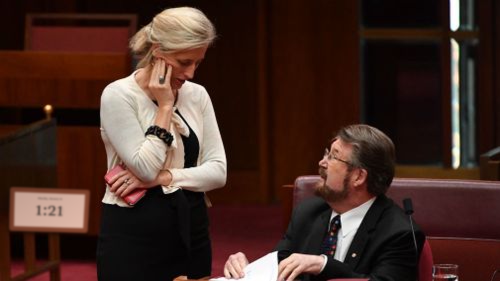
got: 1h21
